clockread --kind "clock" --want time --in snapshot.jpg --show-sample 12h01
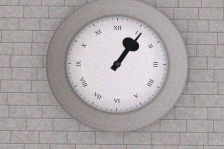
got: 1h06
